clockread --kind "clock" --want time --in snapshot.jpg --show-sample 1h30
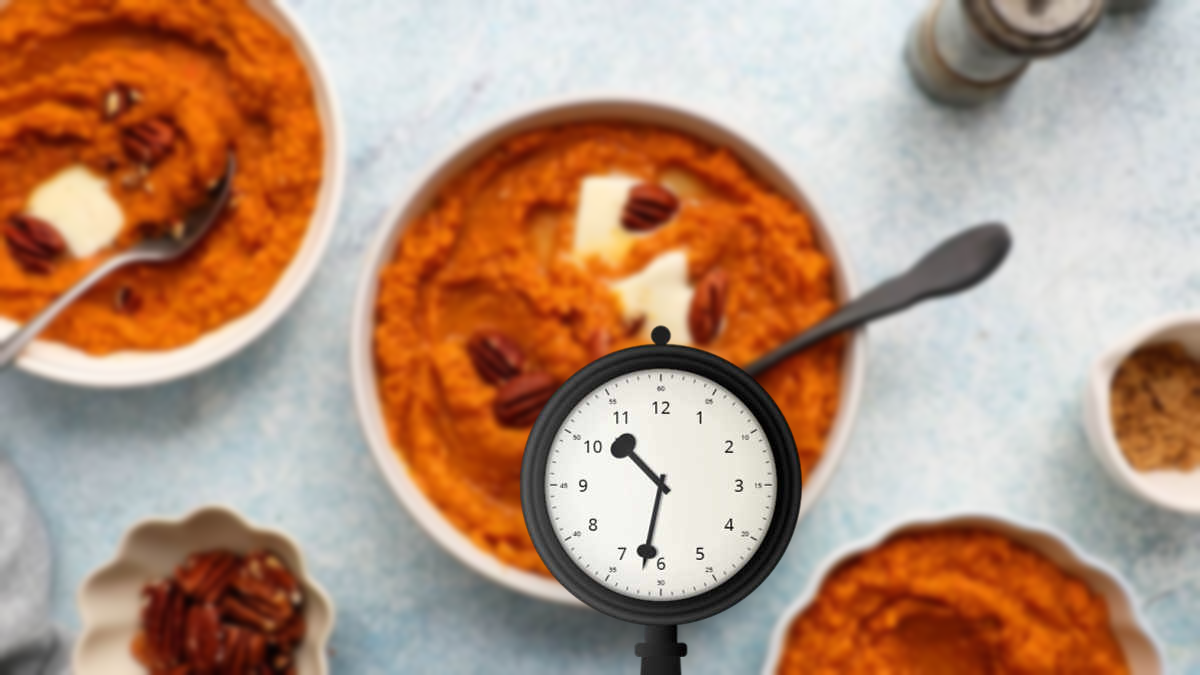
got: 10h32
